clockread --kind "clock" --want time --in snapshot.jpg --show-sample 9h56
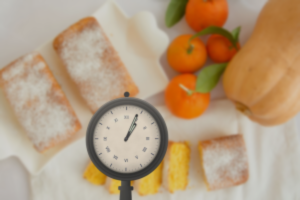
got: 1h04
